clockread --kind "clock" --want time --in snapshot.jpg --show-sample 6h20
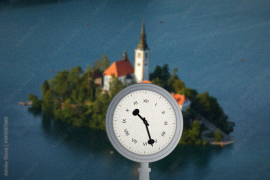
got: 10h27
